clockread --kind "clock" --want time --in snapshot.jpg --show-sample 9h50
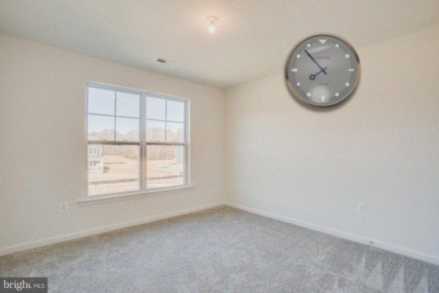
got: 7h53
